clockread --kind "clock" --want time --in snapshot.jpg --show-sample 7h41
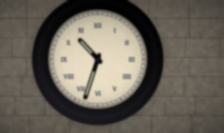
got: 10h33
